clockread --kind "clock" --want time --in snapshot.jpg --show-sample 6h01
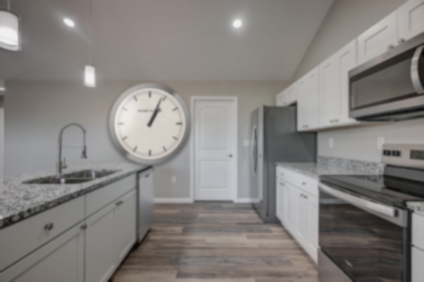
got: 1h04
